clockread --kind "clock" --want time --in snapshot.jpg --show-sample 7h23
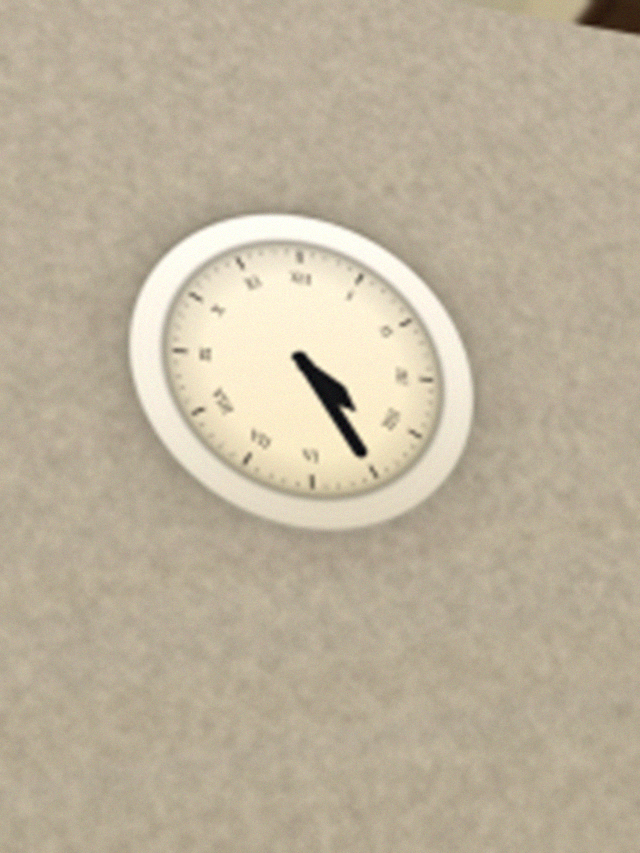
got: 4h25
